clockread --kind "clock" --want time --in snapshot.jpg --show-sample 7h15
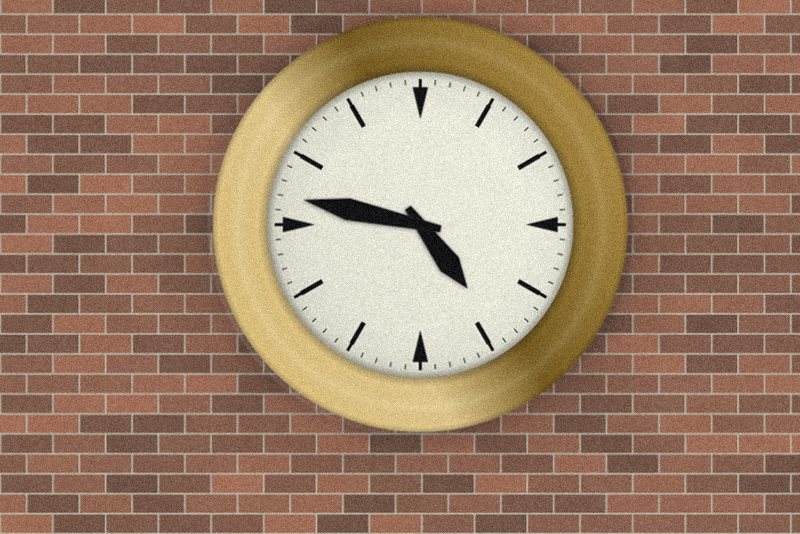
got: 4h47
